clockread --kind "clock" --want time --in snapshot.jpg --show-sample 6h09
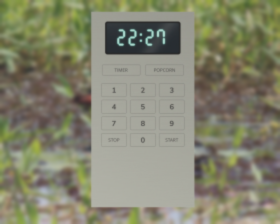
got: 22h27
